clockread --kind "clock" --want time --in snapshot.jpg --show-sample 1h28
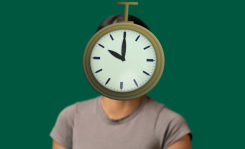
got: 10h00
